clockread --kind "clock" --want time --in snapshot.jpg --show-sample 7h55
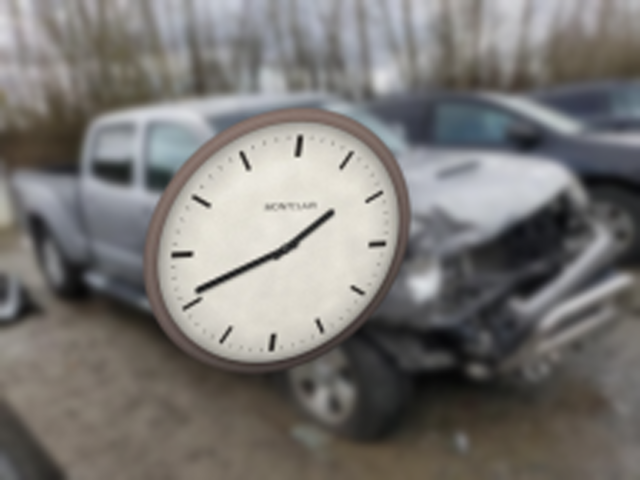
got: 1h41
